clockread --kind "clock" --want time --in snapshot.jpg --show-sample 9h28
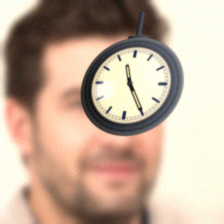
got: 11h25
